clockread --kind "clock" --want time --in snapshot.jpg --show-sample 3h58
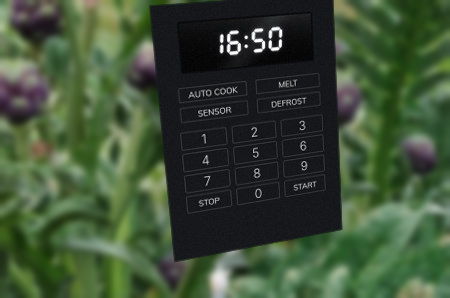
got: 16h50
